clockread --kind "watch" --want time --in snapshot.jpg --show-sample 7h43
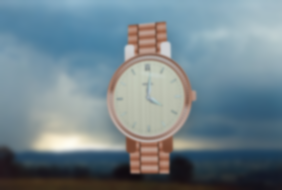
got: 4h01
